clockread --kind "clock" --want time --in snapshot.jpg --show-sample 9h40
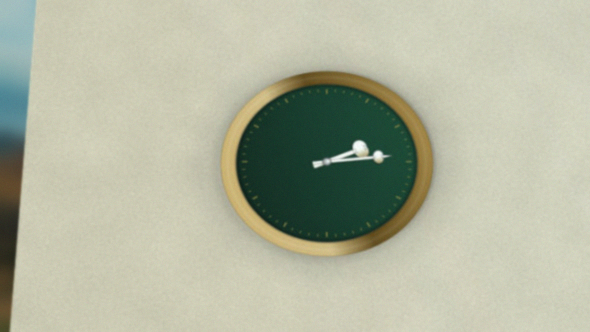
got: 2h14
